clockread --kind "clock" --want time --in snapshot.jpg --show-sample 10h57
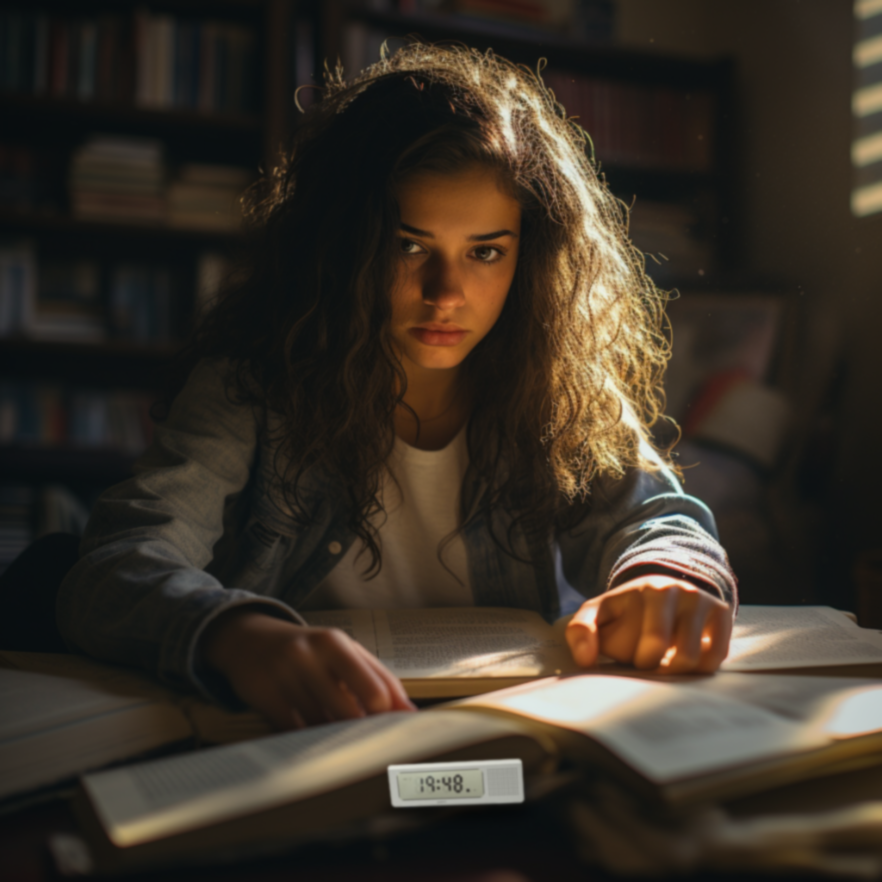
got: 19h48
